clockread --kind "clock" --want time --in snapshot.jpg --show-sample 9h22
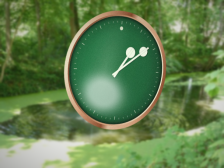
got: 1h09
